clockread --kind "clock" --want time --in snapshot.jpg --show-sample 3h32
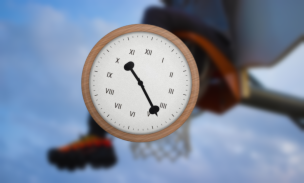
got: 10h23
